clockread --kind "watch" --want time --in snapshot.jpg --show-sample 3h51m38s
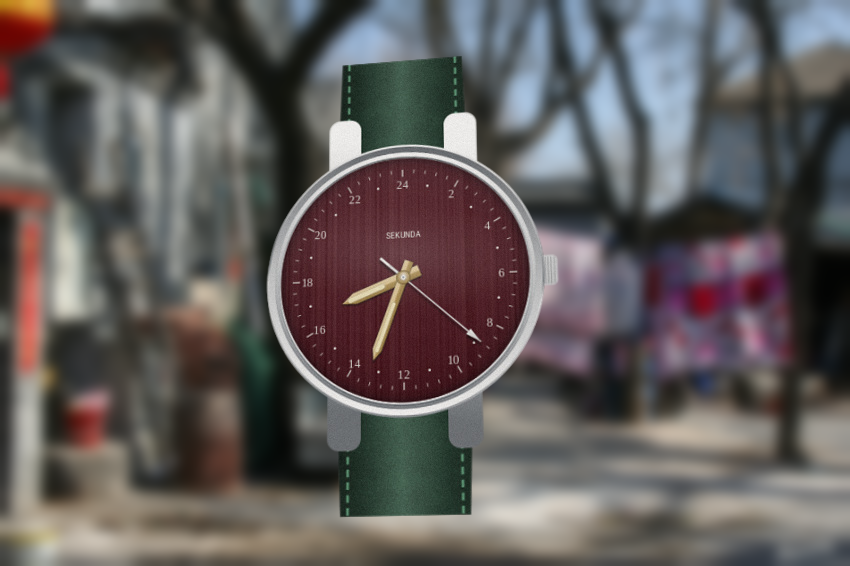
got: 16h33m22s
